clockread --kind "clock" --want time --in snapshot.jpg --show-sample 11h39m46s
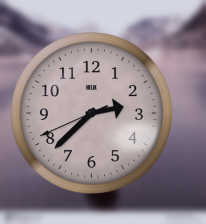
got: 2h37m41s
